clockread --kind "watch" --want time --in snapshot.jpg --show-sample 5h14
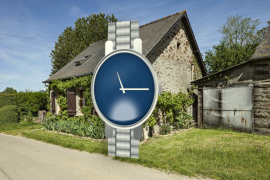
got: 11h15
